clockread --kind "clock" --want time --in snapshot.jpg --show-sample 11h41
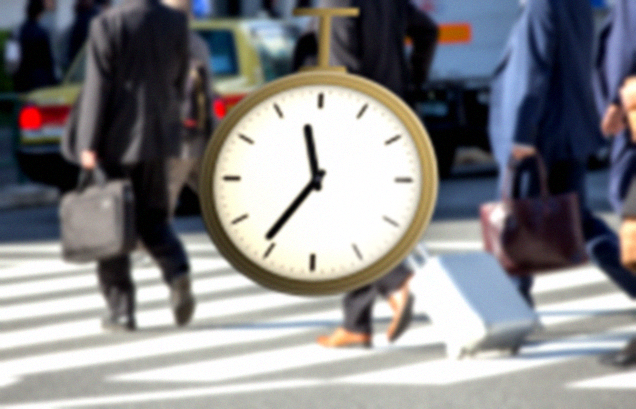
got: 11h36
